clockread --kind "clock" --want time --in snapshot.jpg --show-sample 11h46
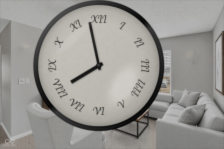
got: 7h58
